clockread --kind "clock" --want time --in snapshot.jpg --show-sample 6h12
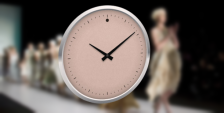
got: 10h09
